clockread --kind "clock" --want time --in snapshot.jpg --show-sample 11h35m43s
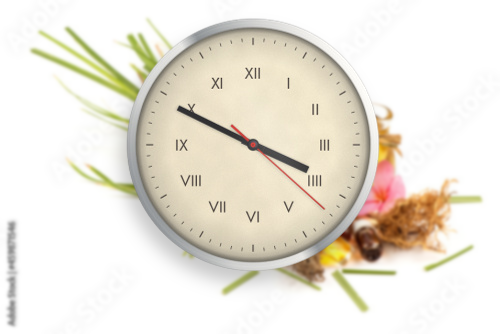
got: 3h49m22s
